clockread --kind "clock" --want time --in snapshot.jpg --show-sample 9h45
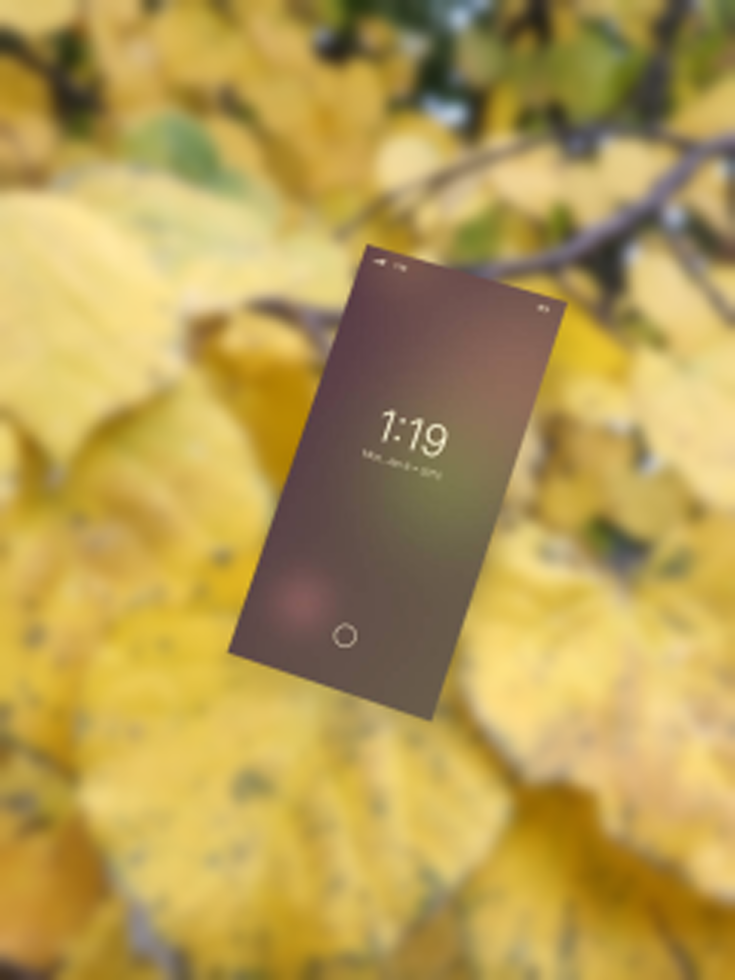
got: 1h19
